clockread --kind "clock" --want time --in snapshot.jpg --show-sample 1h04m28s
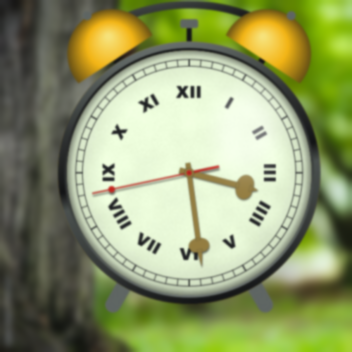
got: 3h28m43s
